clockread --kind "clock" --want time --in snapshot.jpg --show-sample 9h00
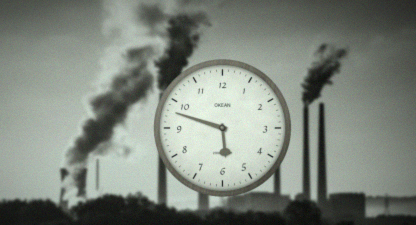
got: 5h48
